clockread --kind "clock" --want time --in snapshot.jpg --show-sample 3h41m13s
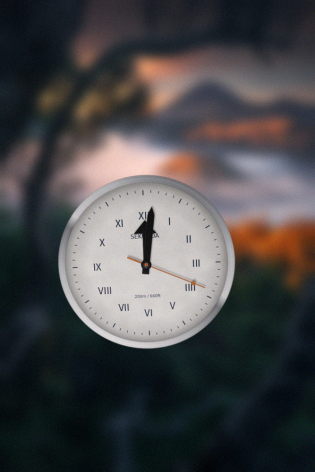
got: 12h01m19s
